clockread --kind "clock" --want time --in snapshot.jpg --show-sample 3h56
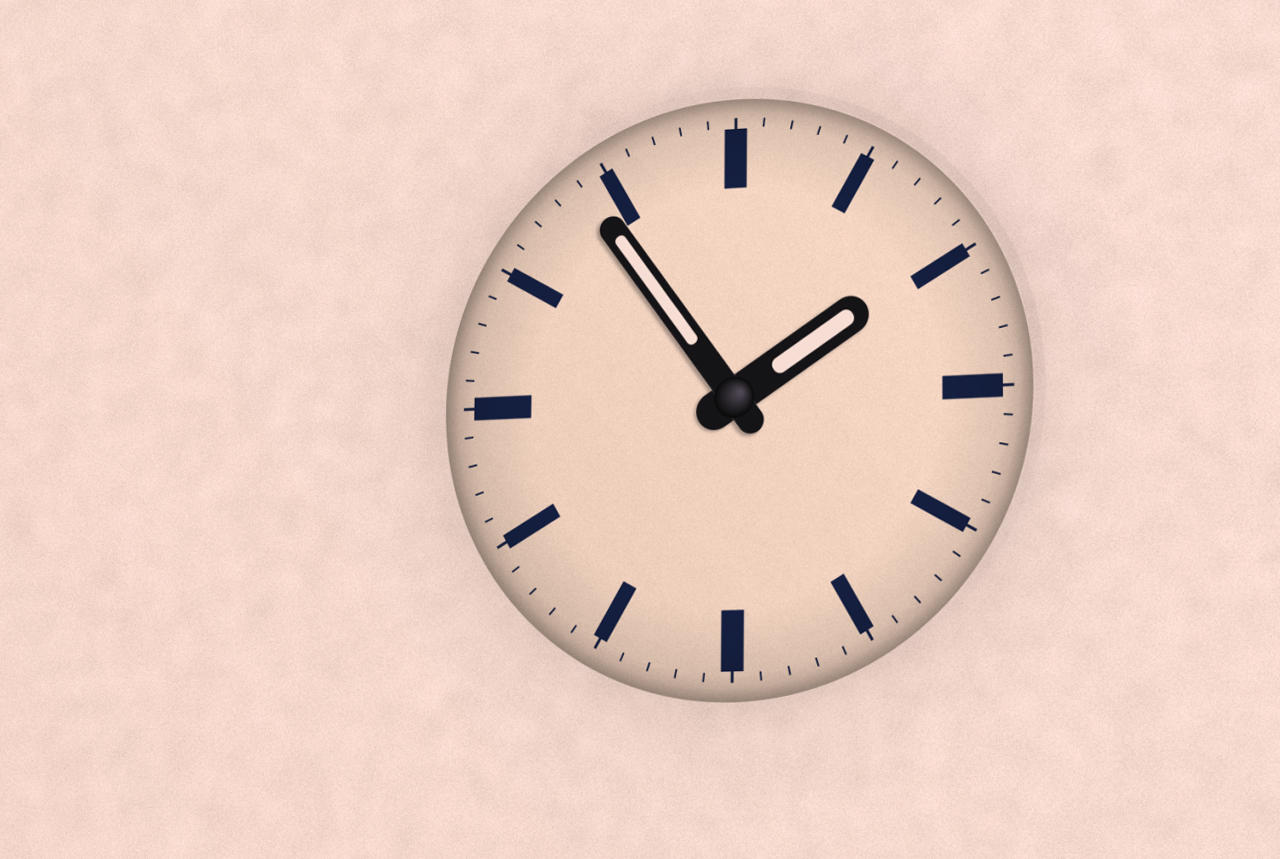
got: 1h54
